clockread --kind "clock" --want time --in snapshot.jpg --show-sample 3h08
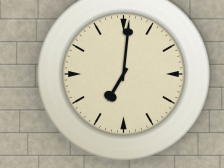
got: 7h01
